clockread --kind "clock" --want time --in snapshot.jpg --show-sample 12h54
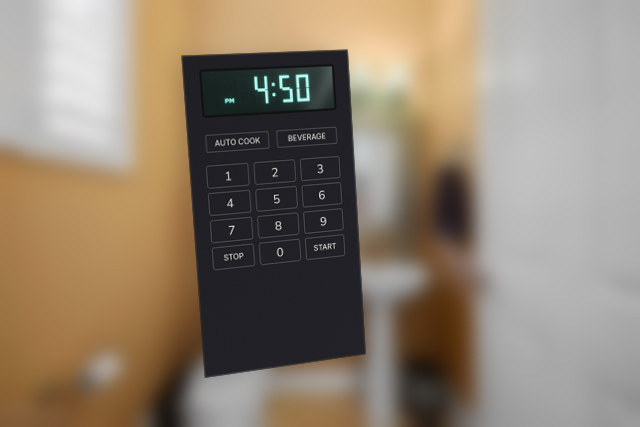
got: 4h50
